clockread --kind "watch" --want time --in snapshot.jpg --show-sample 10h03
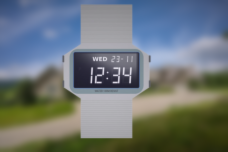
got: 12h34
